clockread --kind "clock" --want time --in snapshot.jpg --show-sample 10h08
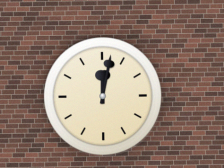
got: 12h02
